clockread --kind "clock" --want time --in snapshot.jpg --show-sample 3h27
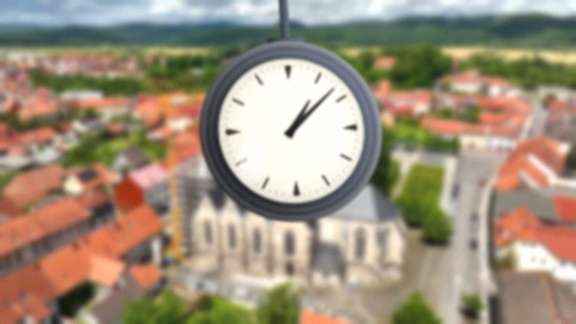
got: 1h08
